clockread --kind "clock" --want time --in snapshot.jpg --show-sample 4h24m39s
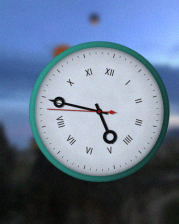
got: 4h44m43s
